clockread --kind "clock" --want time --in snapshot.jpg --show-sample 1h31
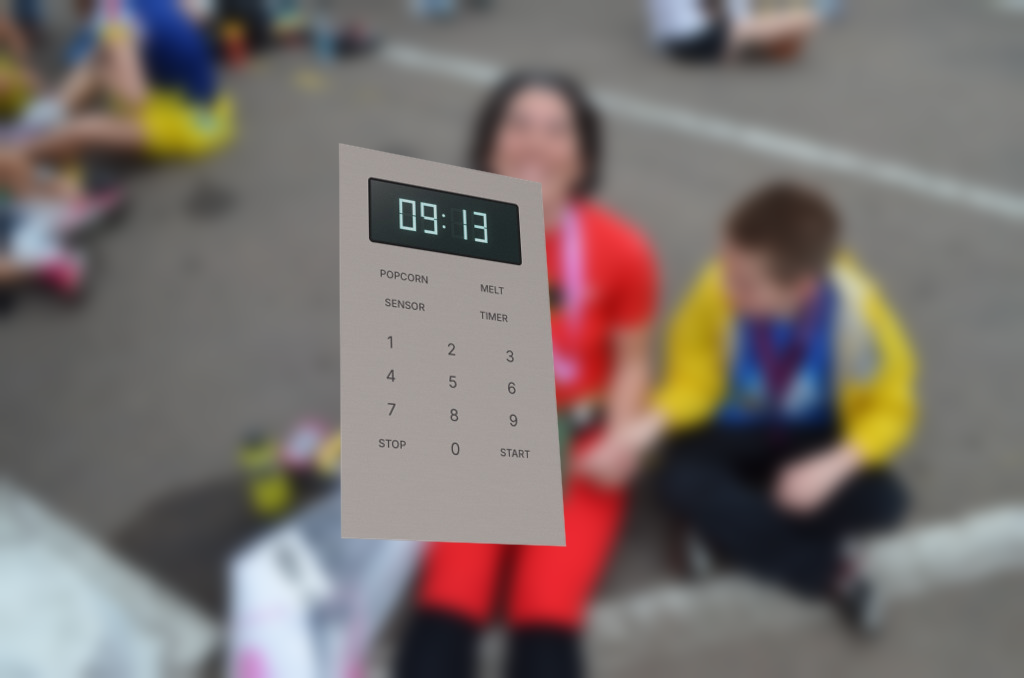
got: 9h13
